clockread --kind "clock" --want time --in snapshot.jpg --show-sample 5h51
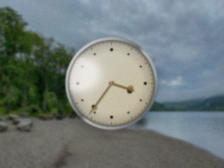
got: 3h36
